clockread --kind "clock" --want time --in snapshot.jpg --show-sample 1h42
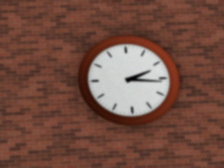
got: 2h16
